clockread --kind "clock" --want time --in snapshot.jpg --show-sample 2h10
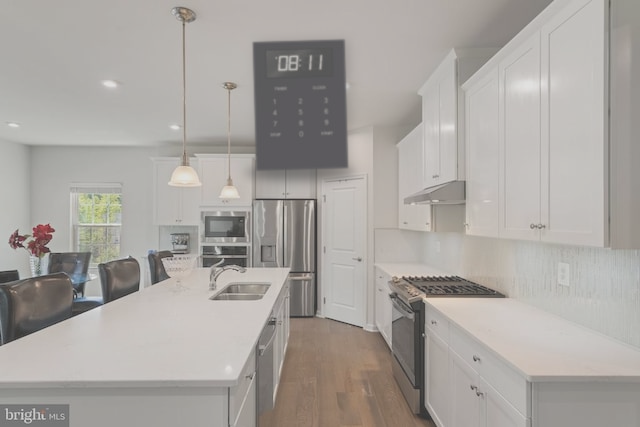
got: 8h11
